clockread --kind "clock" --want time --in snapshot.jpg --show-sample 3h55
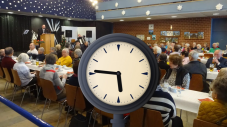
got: 5h46
